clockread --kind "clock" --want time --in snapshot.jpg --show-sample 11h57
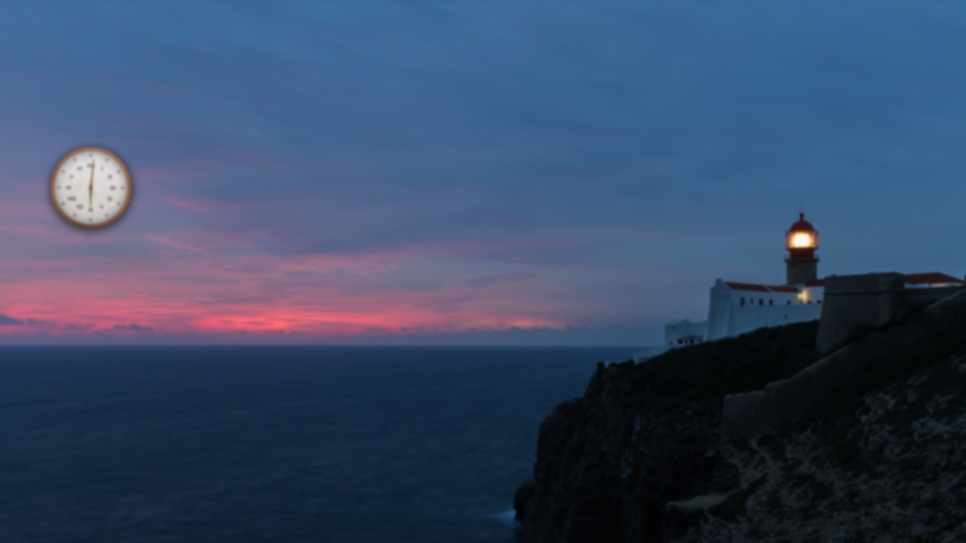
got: 6h01
